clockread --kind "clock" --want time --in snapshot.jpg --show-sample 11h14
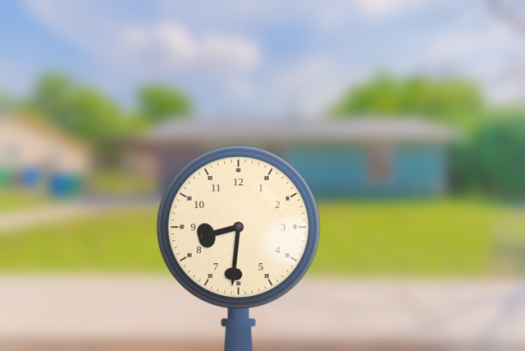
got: 8h31
